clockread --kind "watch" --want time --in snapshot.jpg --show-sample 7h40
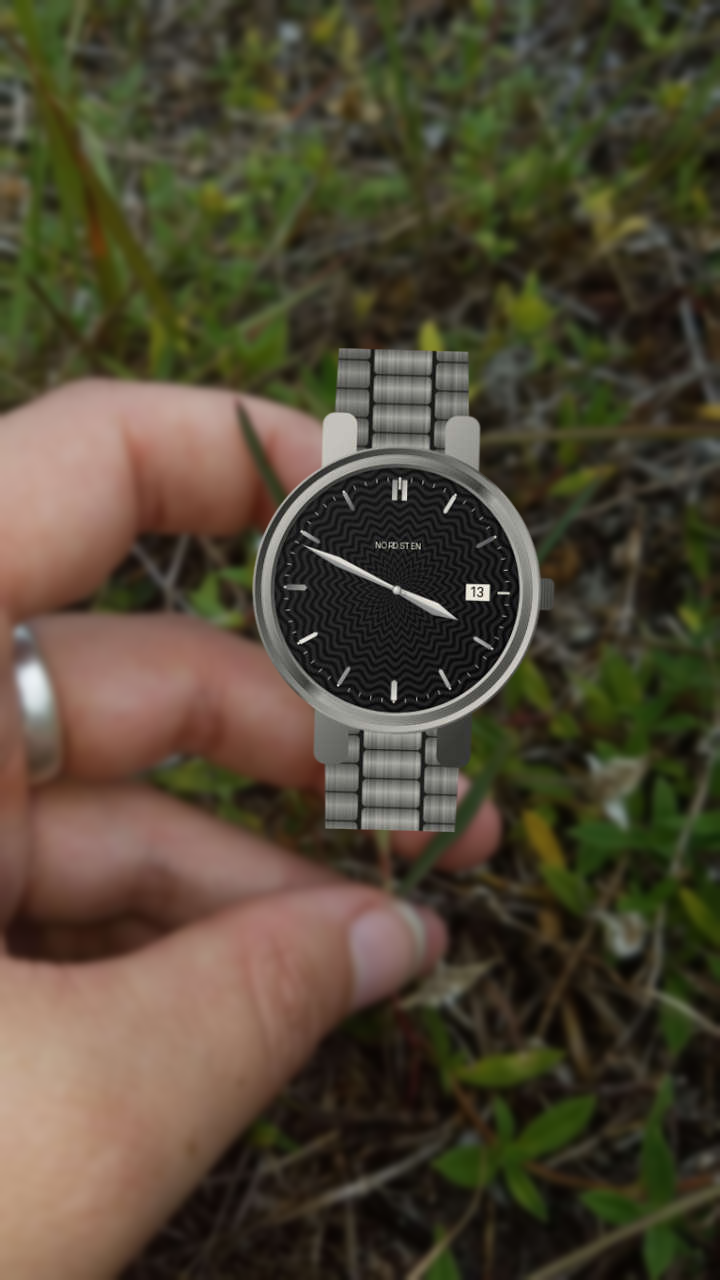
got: 3h49
